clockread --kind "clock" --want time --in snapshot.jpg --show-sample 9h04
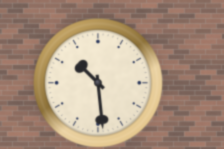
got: 10h29
